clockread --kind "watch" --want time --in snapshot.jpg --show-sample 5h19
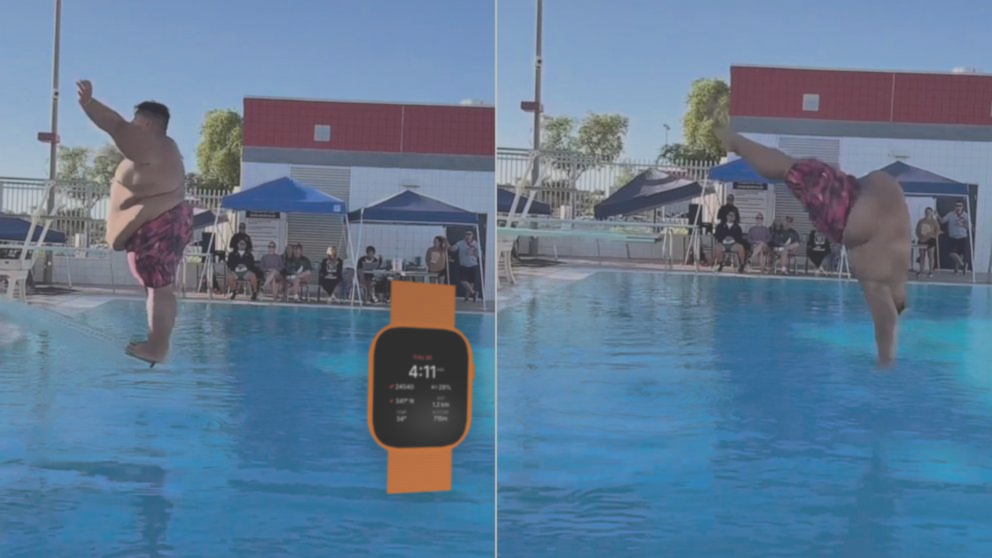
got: 4h11
